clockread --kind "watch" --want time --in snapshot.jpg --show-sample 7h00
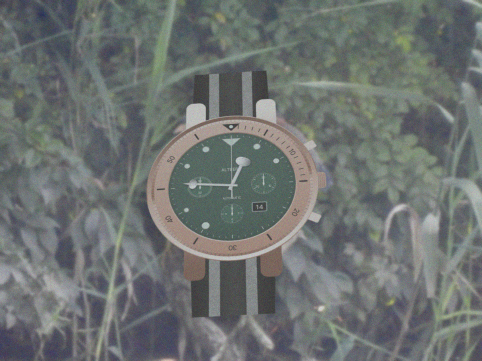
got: 12h46
